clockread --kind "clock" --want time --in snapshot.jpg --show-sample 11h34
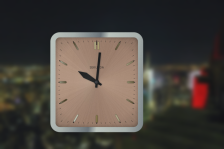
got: 10h01
